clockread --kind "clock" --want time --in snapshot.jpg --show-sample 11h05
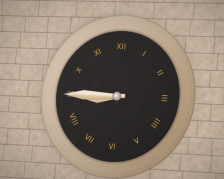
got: 8h45
